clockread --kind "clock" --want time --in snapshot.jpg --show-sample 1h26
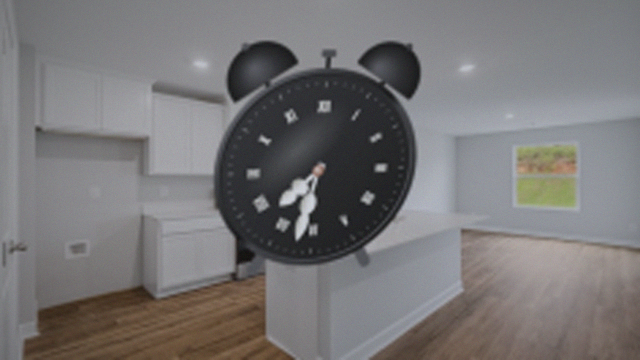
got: 7h32
